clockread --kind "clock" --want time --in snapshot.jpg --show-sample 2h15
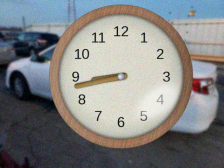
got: 8h43
